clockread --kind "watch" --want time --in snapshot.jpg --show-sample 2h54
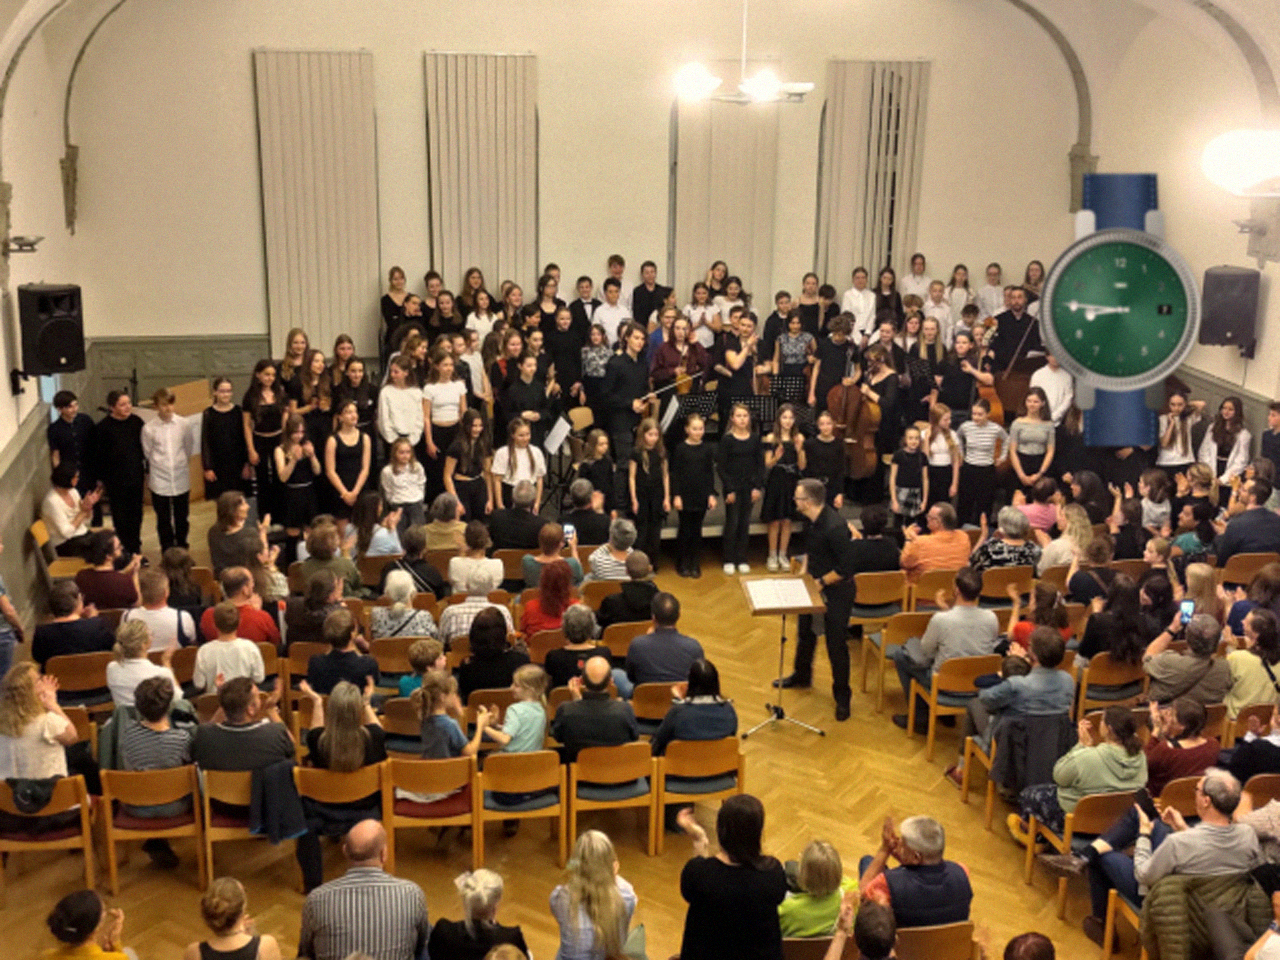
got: 8h46
